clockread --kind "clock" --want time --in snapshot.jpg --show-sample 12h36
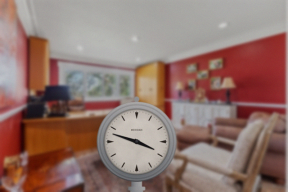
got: 3h48
